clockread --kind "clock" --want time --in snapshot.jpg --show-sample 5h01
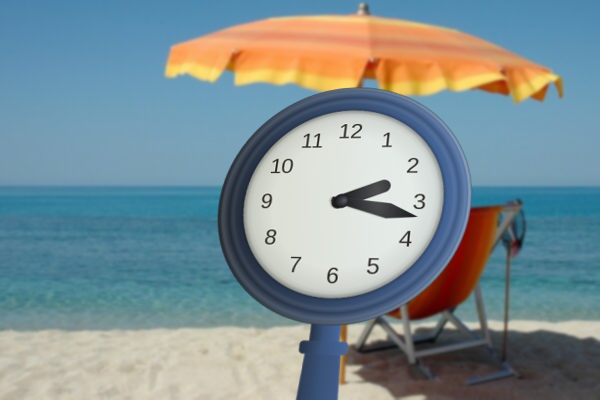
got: 2h17
